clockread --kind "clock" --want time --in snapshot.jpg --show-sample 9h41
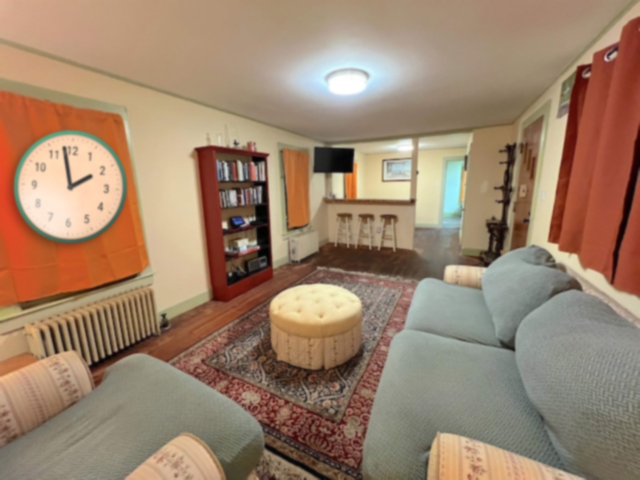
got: 1h58
